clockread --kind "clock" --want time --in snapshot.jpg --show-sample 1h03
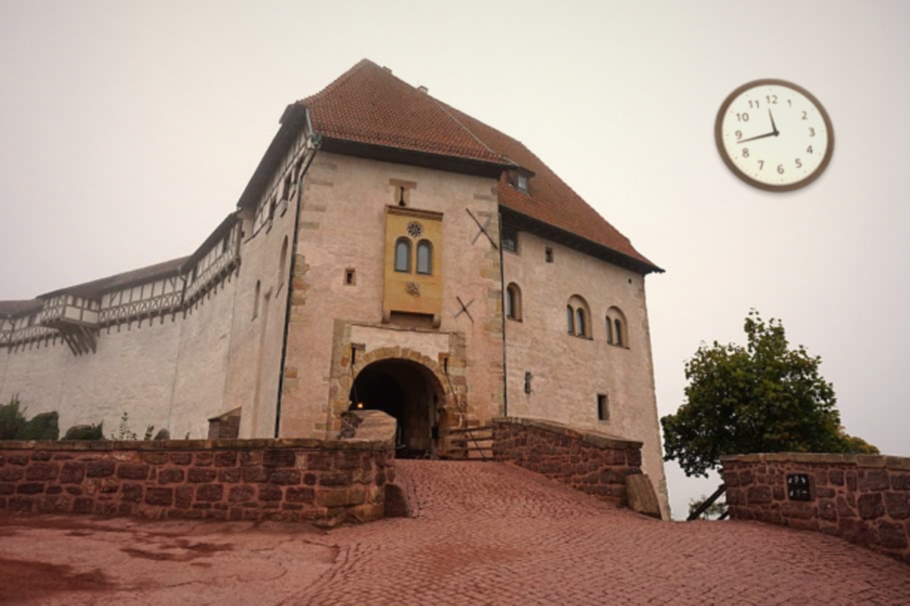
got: 11h43
